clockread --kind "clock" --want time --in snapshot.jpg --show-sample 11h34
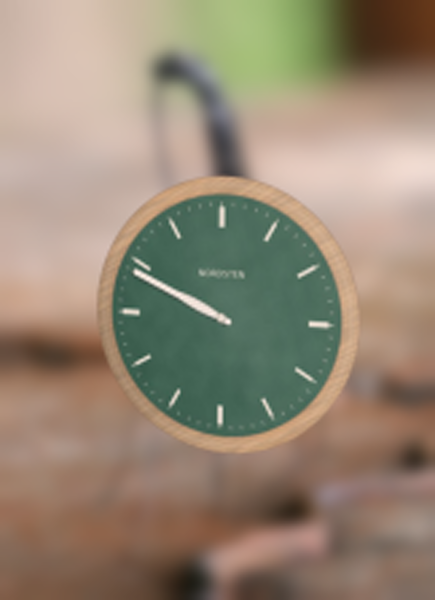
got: 9h49
